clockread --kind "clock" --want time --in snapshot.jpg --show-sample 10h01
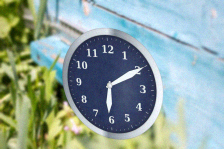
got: 6h10
